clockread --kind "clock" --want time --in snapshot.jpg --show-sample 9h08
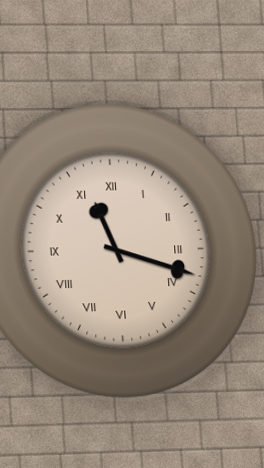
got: 11h18
